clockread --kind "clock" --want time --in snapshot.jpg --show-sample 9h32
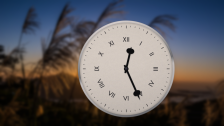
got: 12h26
